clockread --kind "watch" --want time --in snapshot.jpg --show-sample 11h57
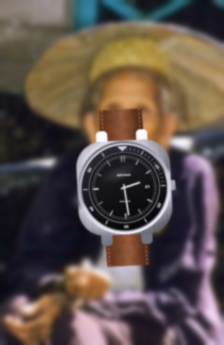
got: 2h29
